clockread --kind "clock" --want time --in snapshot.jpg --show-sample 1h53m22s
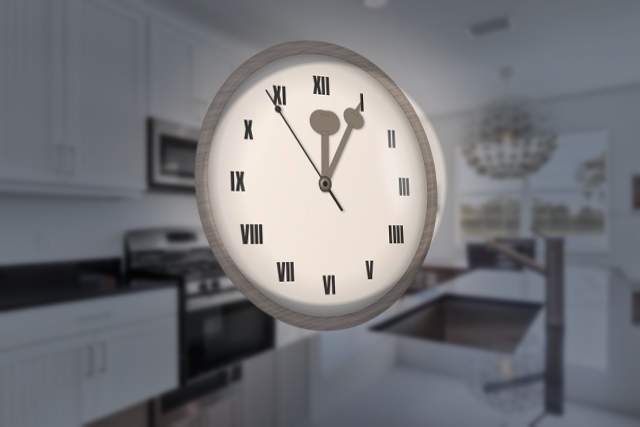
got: 12h04m54s
